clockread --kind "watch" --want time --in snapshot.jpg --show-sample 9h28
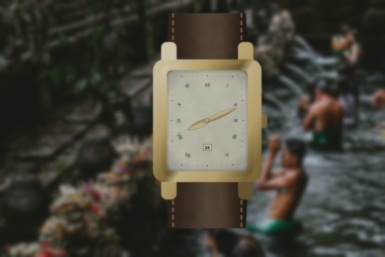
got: 8h11
